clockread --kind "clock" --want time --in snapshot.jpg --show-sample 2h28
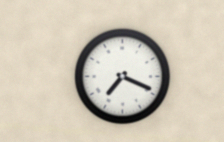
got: 7h19
